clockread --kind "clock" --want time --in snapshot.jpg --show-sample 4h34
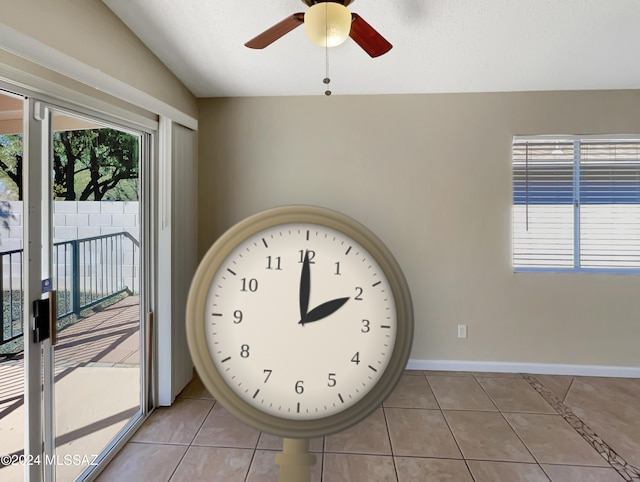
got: 2h00
